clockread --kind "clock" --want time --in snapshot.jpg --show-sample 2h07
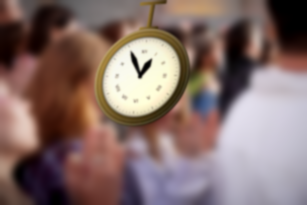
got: 12h55
